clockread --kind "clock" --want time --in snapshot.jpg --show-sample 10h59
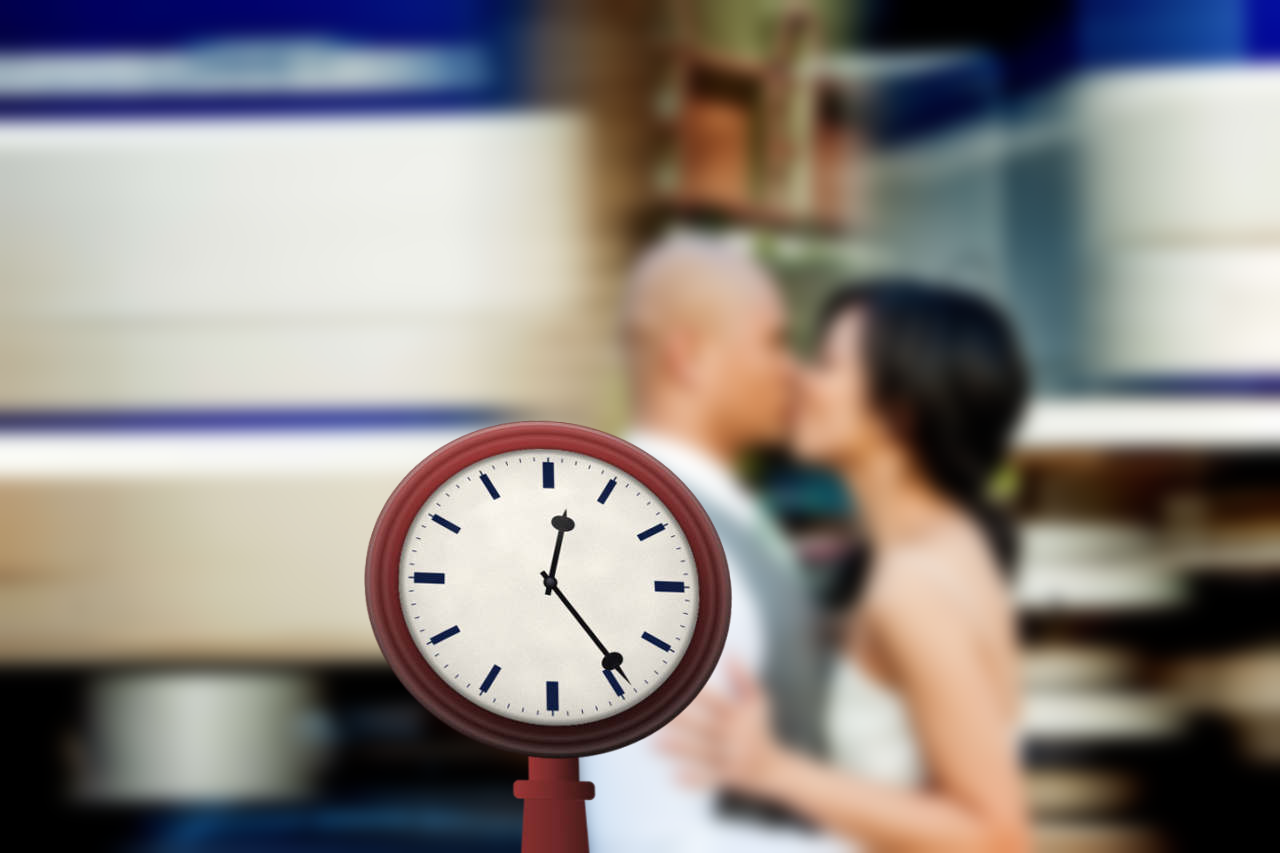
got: 12h24
